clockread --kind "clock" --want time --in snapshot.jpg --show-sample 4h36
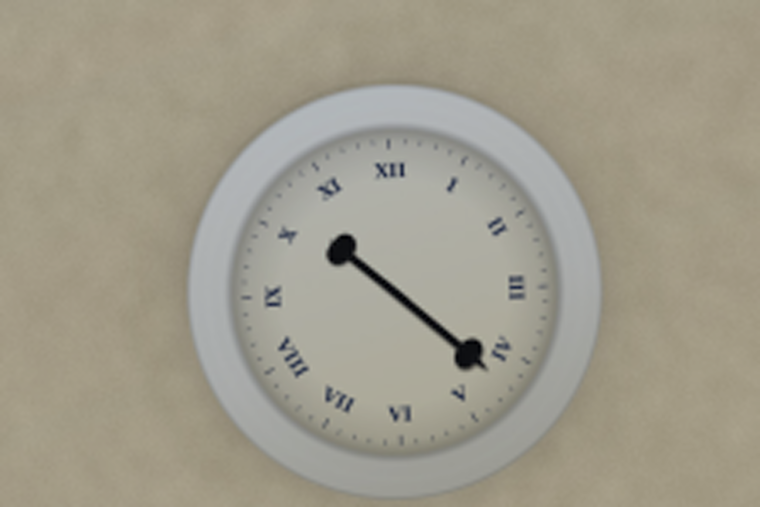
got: 10h22
